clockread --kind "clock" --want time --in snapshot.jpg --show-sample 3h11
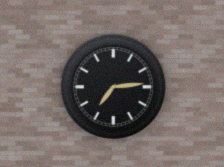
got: 7h14
